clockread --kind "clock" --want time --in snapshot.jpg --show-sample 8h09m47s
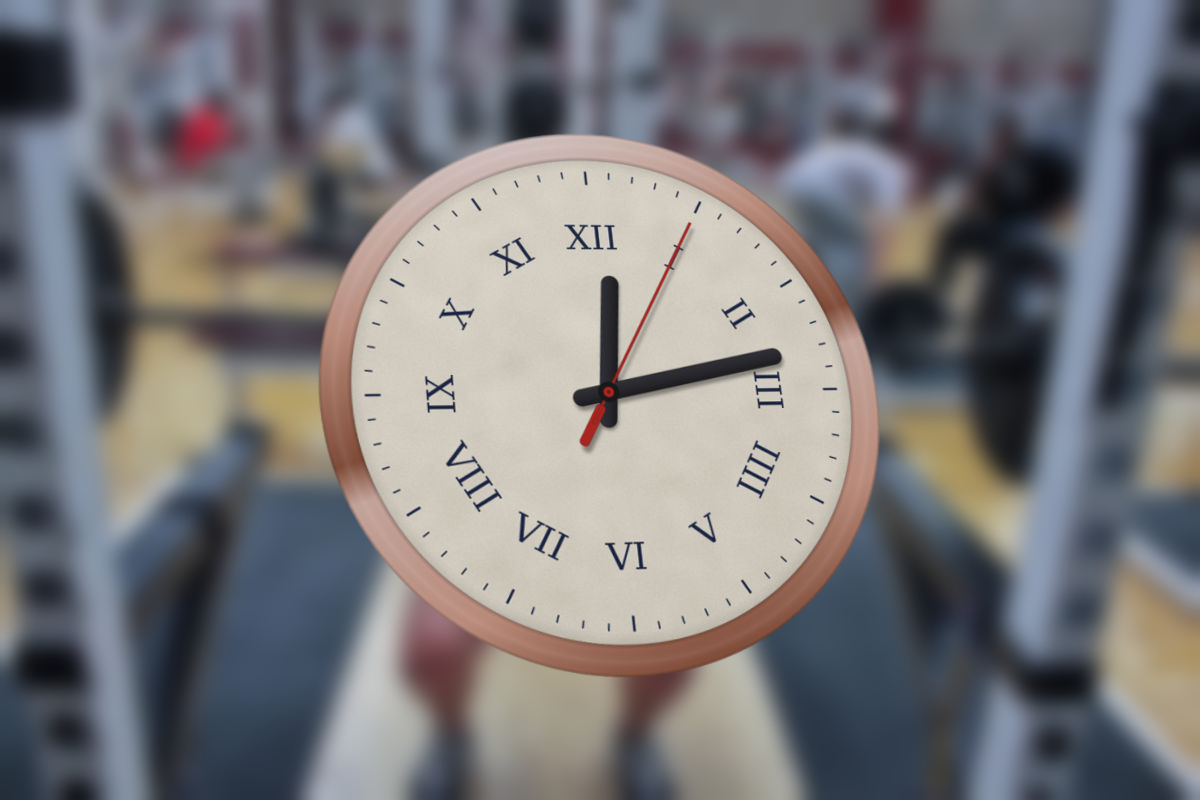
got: 12h13m05s
